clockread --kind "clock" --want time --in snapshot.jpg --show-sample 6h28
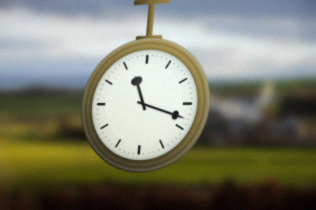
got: 11h18
